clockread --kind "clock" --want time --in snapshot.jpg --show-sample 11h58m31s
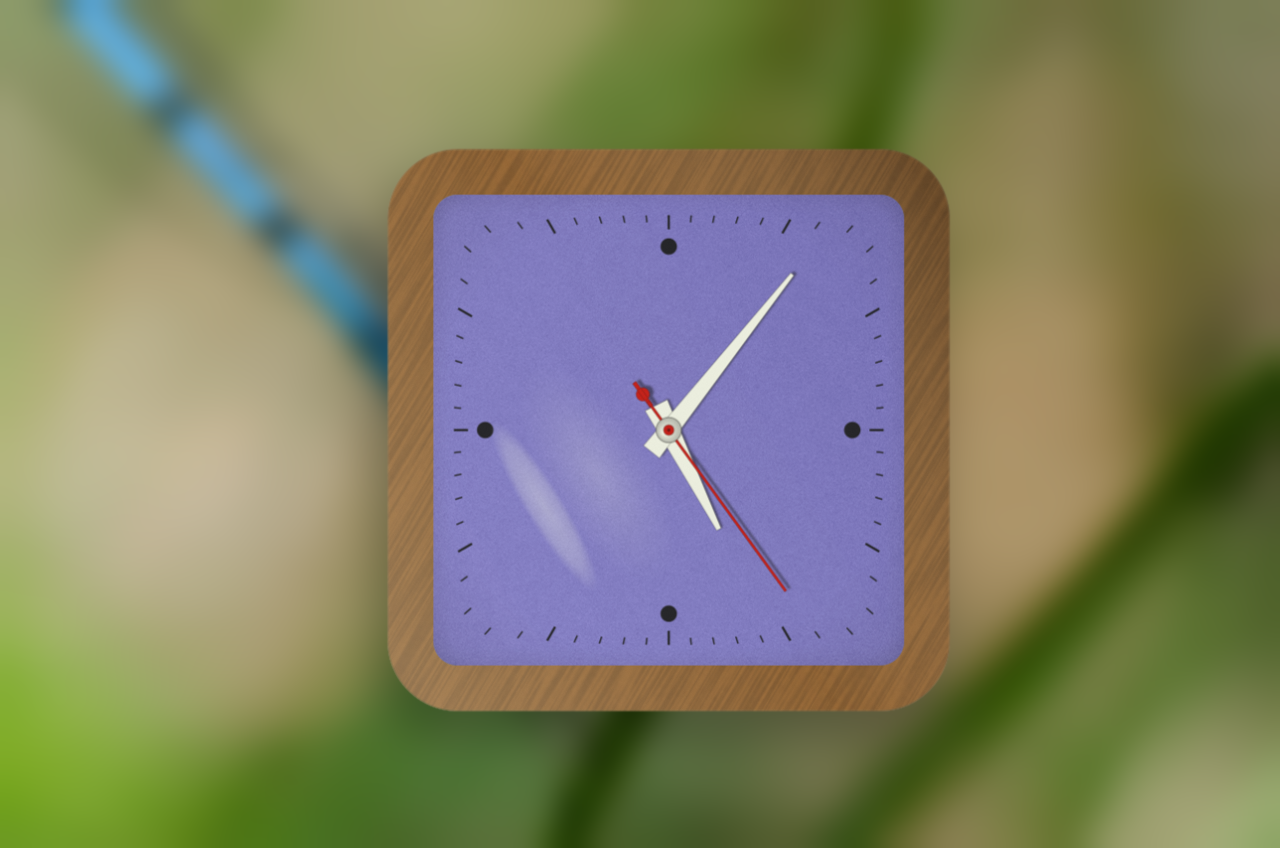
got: 5h06m24s
